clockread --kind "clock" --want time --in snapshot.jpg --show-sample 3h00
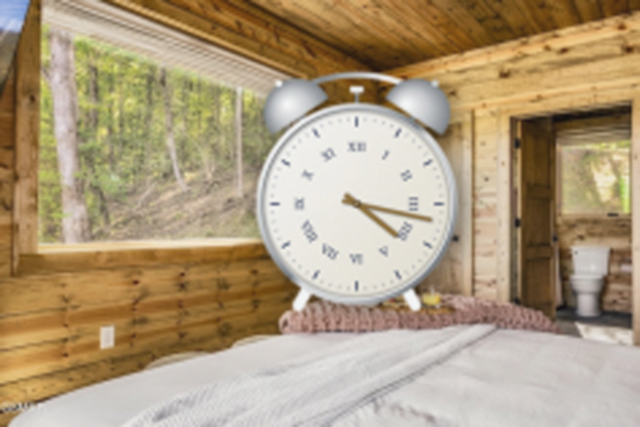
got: 4h17
